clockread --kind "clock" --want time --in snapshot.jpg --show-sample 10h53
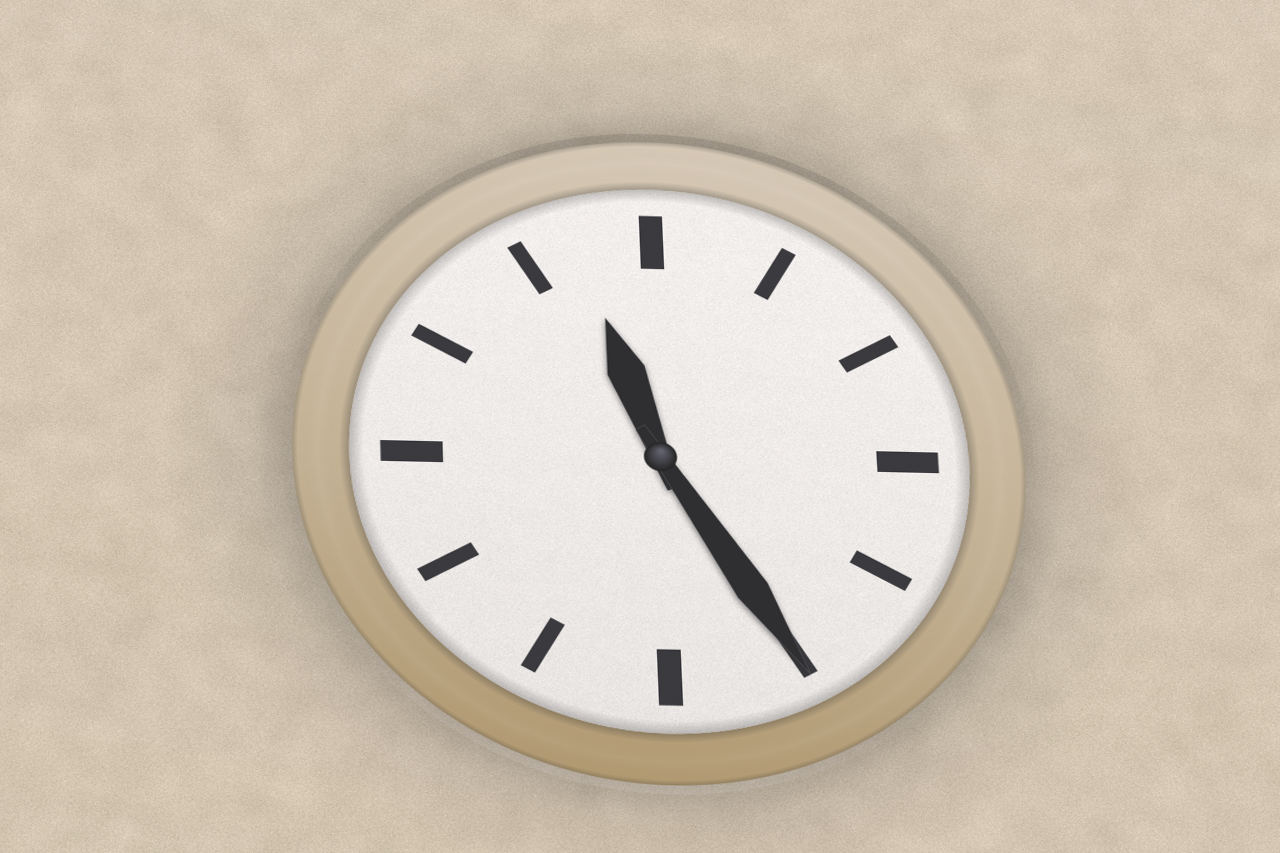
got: 11h25
